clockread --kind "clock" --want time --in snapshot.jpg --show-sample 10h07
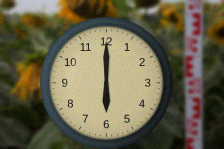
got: 6h00
